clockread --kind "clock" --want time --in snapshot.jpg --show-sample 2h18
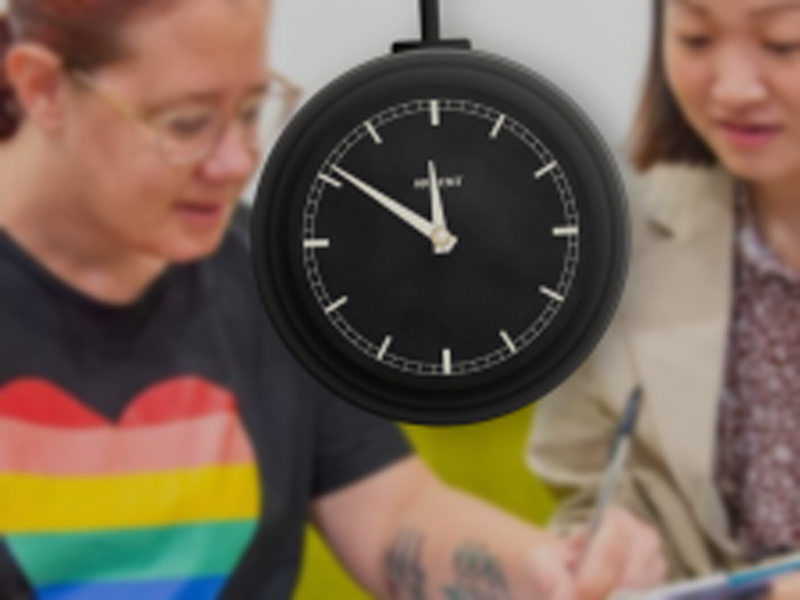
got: 11h51
